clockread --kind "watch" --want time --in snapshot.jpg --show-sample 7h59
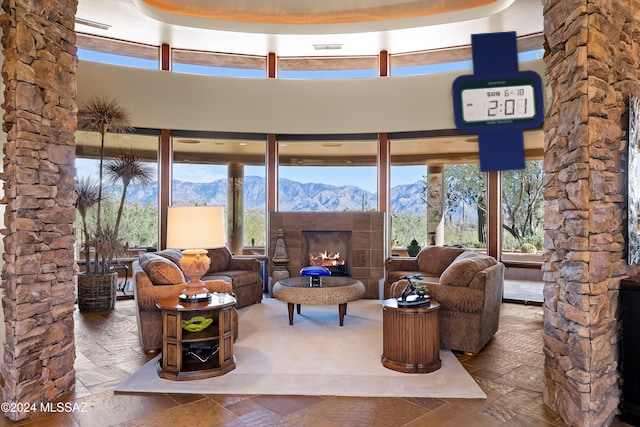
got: 2h01
